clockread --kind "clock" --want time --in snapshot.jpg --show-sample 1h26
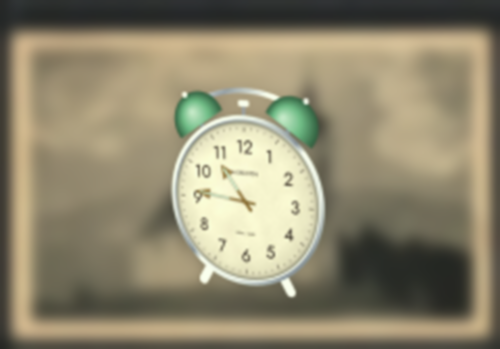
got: 10h46
